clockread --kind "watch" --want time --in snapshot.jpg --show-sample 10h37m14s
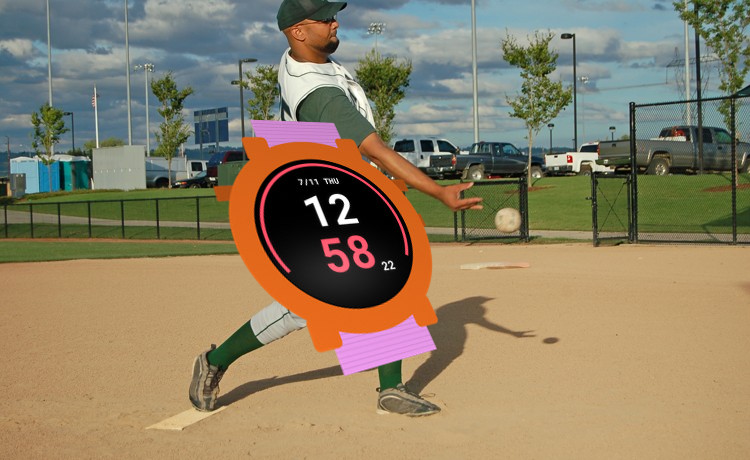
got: 12h58m22s
